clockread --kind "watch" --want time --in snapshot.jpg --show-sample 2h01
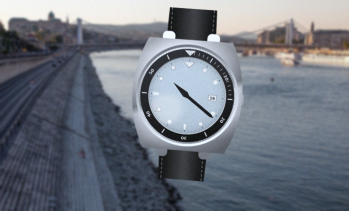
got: 10h21
